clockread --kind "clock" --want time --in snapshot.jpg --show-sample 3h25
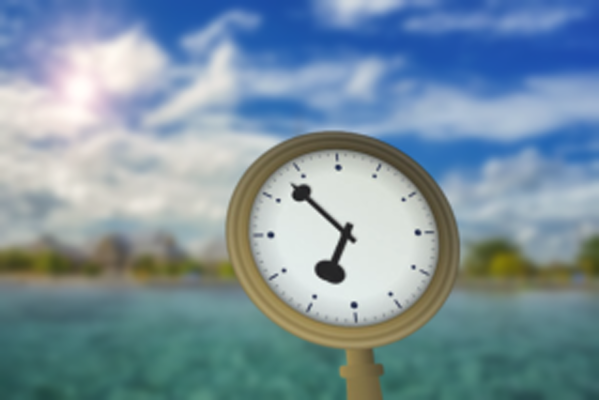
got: 6h53
